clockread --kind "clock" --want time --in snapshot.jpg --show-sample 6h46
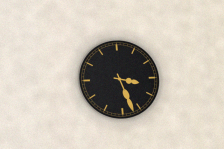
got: 3h27
